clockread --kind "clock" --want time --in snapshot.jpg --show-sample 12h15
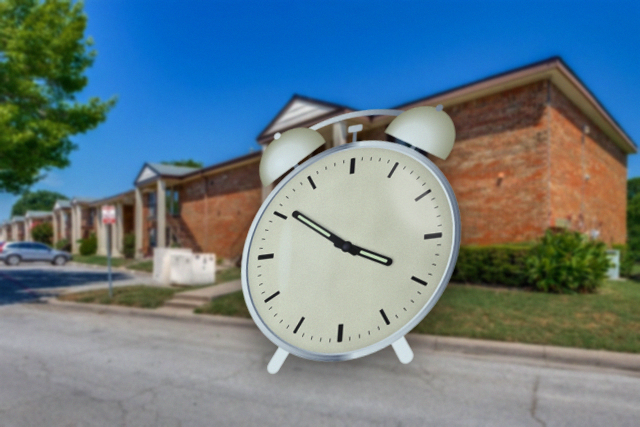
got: 3h51
